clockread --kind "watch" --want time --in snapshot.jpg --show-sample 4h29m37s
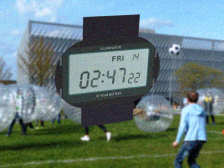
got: 2h47m22s
